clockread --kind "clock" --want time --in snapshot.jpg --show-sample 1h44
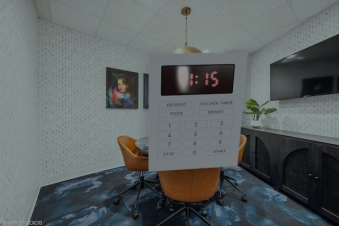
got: 1h15
